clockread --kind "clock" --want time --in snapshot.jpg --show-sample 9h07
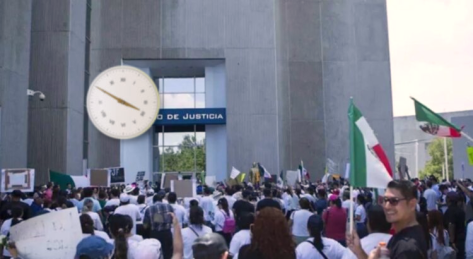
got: 3h50
